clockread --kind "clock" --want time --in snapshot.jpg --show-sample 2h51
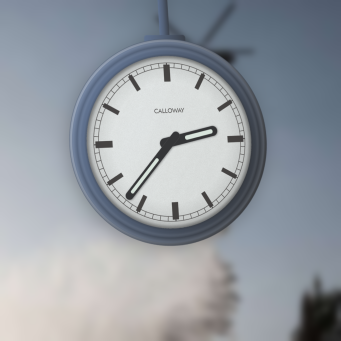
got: 2h37
